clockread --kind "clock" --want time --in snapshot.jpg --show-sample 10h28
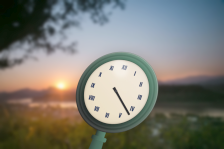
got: 4h22
